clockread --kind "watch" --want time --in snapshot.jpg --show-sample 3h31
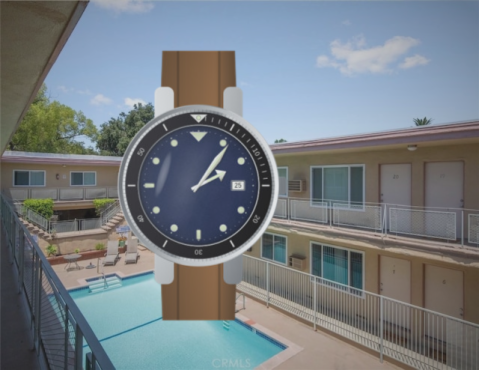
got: 2h06
